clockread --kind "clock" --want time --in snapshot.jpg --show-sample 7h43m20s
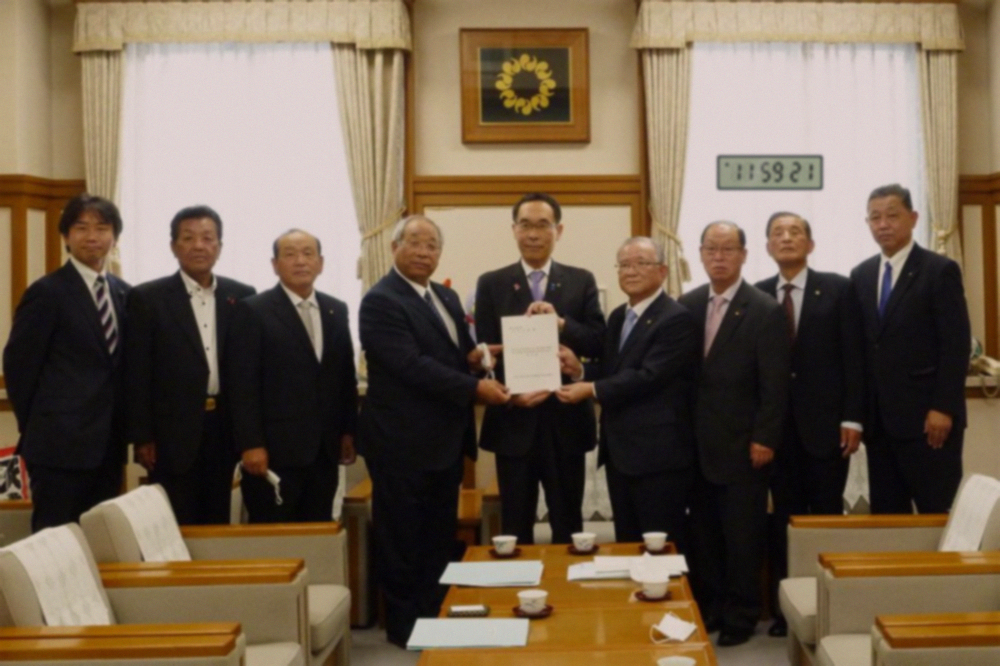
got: 11h59m21s
